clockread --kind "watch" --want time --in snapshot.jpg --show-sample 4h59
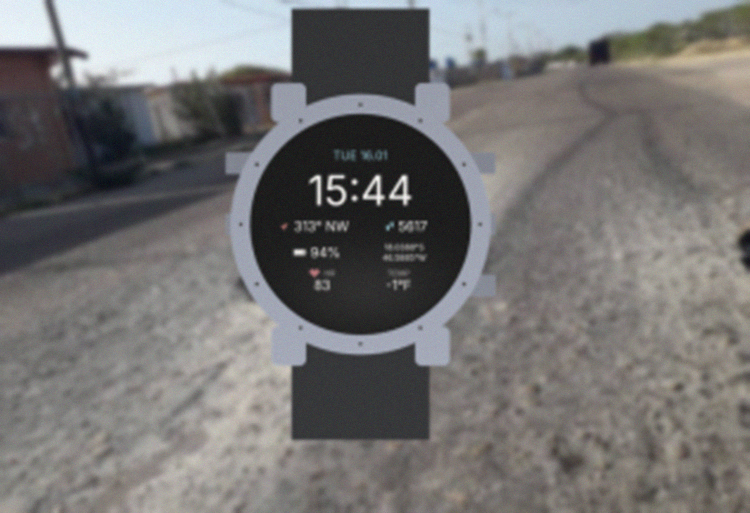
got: 15h44
